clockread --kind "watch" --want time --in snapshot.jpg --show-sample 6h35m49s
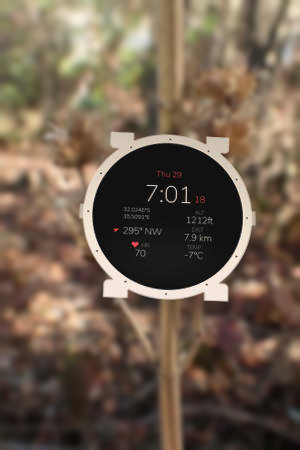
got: 7h01m18s
